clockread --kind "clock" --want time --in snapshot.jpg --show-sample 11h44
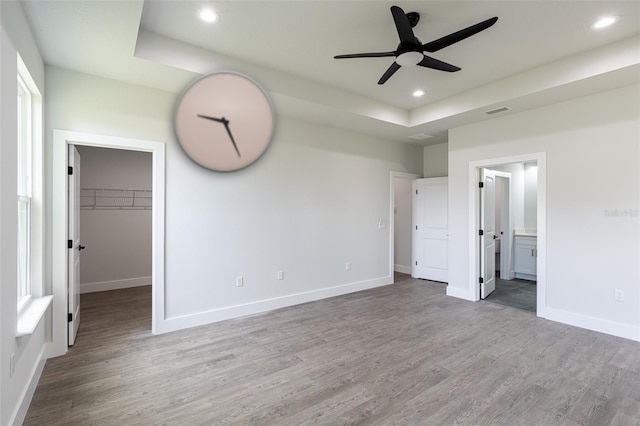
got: 9h26
